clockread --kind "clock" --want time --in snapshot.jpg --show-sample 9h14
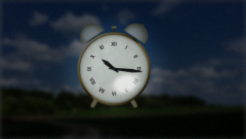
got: 10h16
